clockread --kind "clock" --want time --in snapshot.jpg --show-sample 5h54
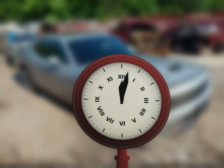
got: 12h02
